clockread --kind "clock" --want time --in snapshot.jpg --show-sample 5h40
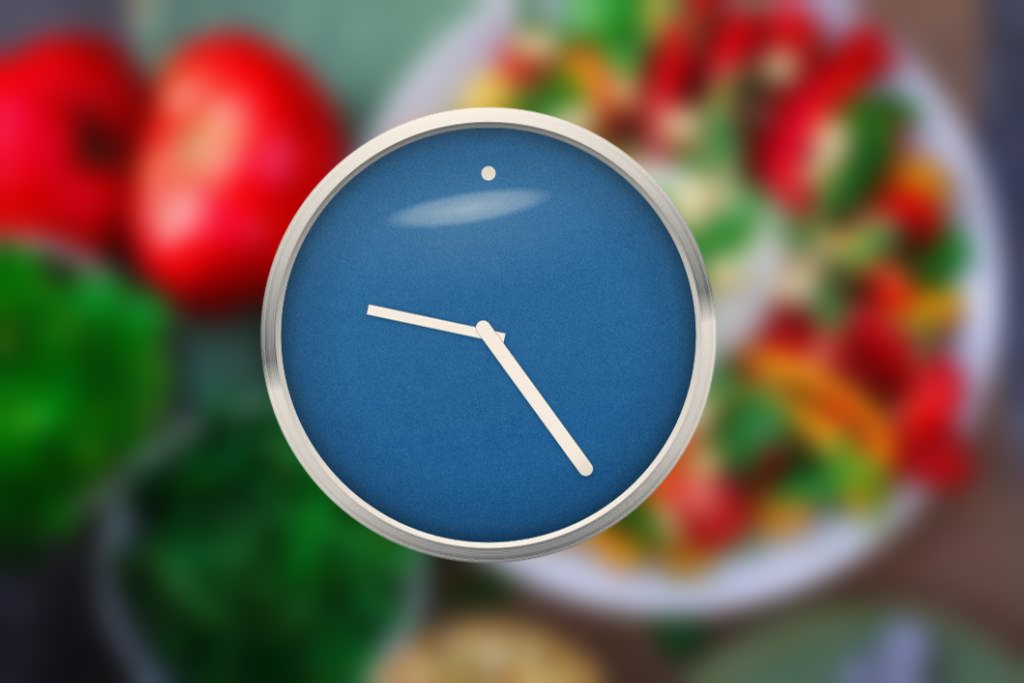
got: 9h24
